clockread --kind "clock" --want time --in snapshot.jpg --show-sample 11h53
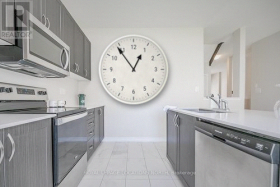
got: 12h54
